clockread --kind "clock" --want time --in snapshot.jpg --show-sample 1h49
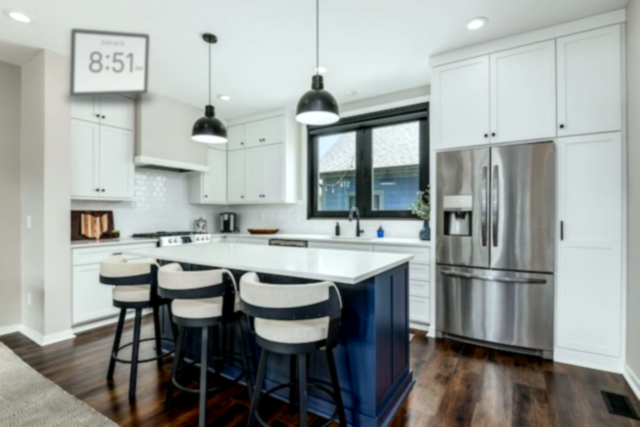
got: 8h51
